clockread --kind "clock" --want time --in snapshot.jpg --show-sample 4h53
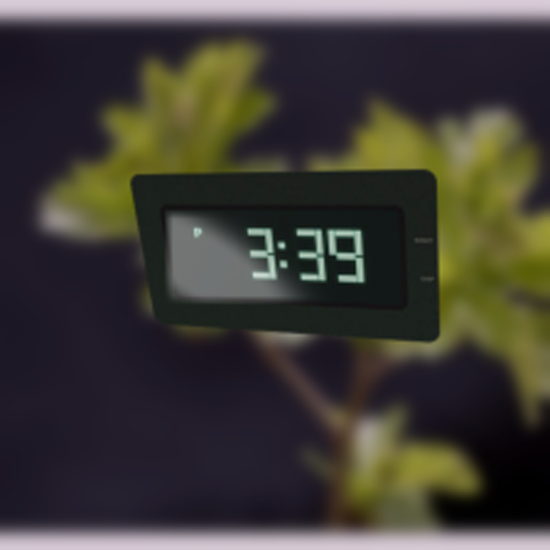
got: 3h39
